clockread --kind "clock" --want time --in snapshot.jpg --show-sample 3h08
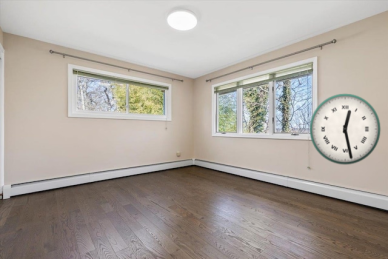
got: 12h28
